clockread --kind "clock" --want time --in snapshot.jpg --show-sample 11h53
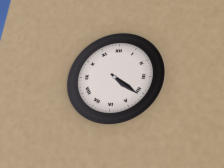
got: 4h21
